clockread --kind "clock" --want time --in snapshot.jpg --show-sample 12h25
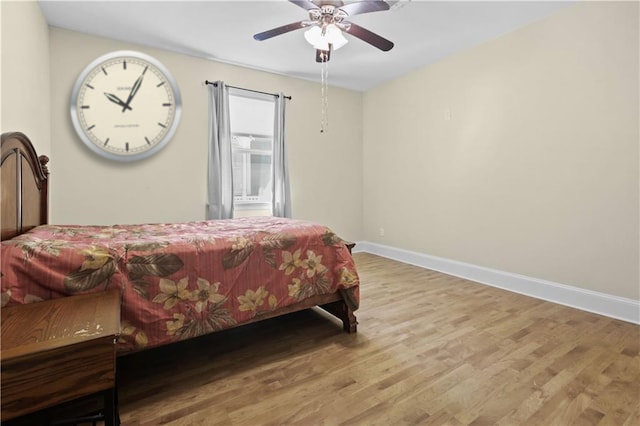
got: 10h05
